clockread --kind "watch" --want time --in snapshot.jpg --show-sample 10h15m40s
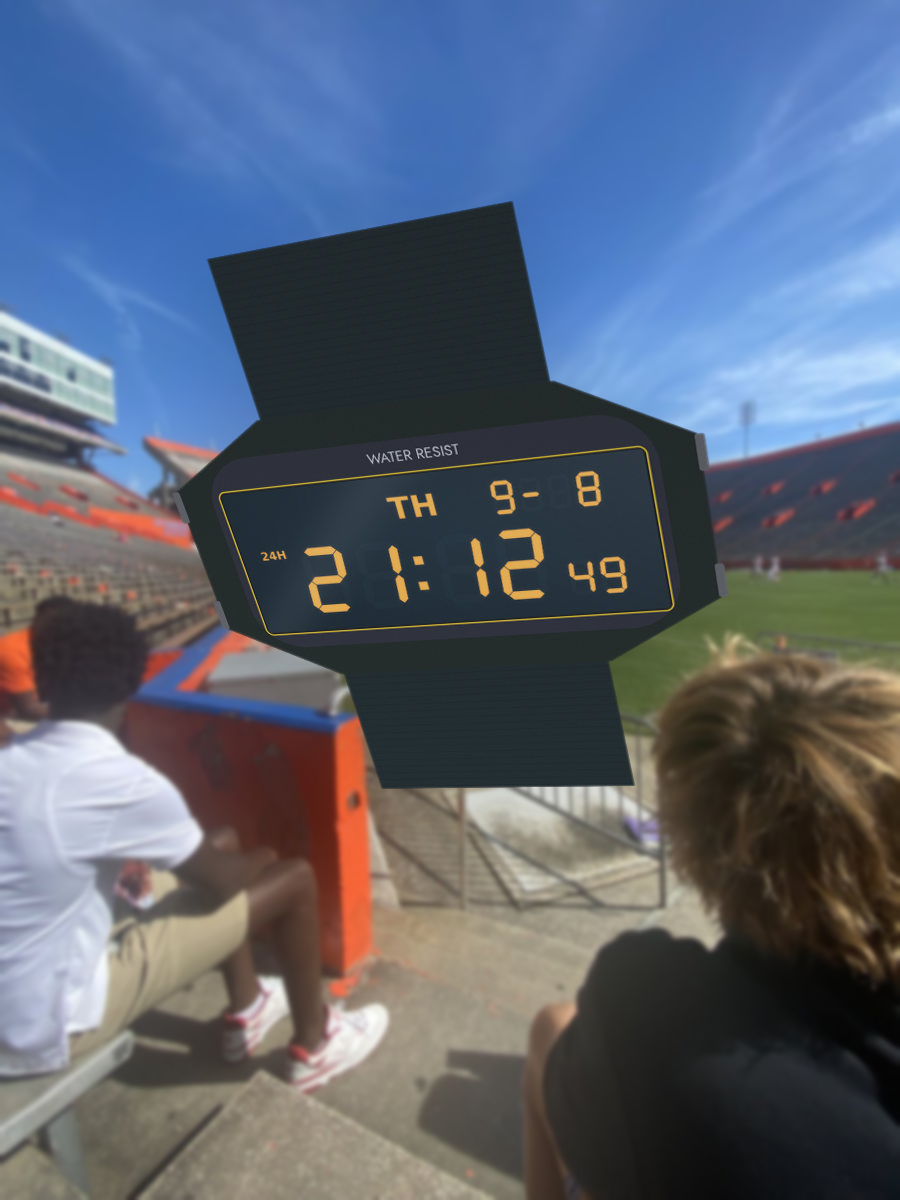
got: 21h12m49s
